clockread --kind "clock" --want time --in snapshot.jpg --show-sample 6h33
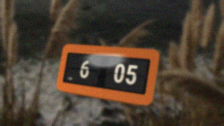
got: 6h05
